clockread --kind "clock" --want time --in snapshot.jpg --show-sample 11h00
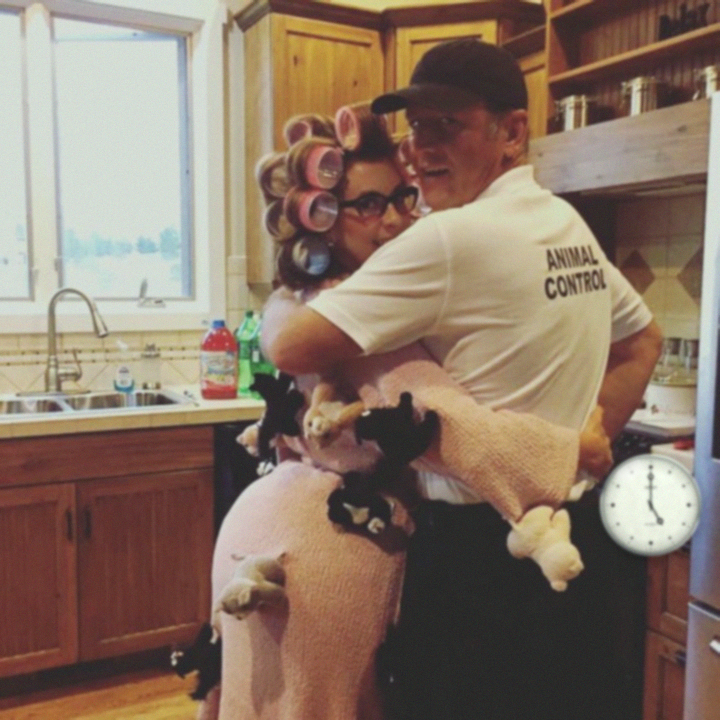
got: 5h00
